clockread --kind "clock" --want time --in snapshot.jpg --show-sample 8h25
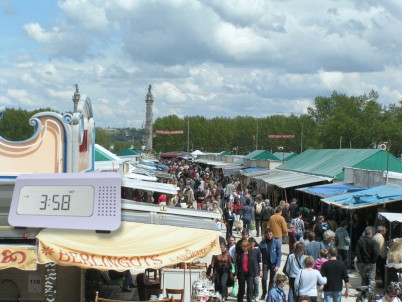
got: 3h58
